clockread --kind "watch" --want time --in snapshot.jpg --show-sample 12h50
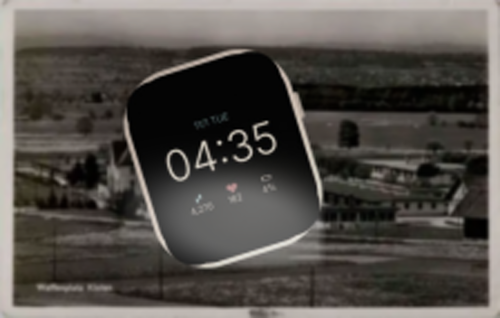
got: 4h35
